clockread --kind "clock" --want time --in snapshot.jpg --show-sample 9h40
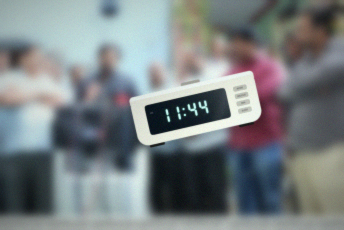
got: 11h44
